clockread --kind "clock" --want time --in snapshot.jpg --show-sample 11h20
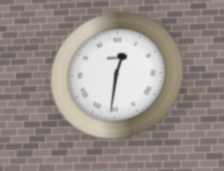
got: 12h31
